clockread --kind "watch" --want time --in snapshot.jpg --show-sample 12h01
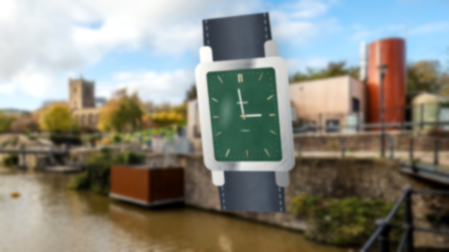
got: 2h59
